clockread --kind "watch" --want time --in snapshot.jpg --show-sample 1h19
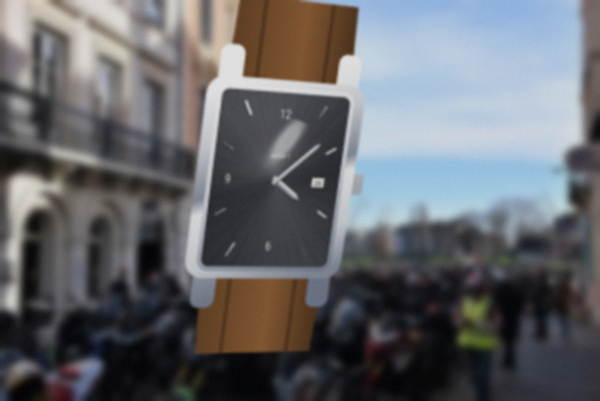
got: 4h08
